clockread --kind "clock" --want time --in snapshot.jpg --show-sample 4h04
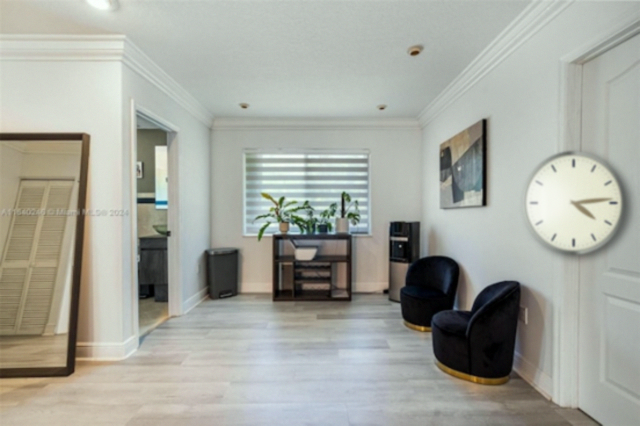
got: 4h14
